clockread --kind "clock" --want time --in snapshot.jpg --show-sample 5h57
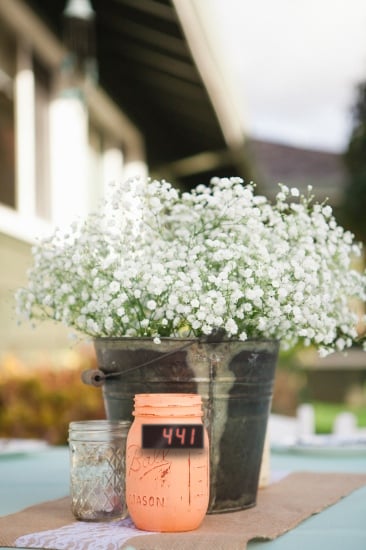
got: 4h41
